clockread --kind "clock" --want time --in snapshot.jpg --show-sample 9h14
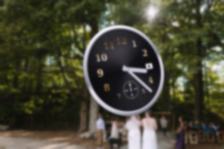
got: 3h23
